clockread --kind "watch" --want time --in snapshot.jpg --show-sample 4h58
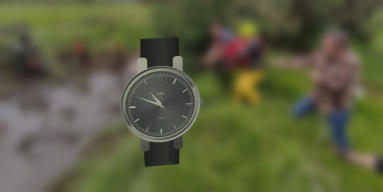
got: 10h49
